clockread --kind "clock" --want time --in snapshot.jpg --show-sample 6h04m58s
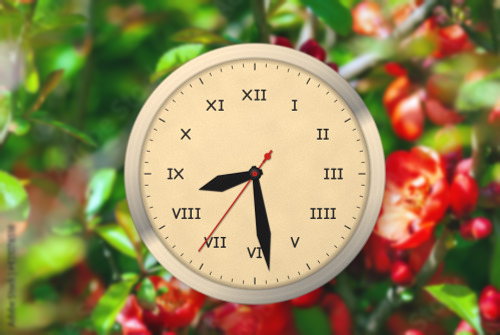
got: 8h28m36s
